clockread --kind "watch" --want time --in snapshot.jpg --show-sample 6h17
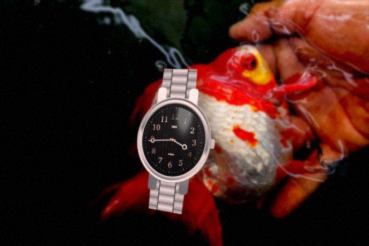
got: 3h44
